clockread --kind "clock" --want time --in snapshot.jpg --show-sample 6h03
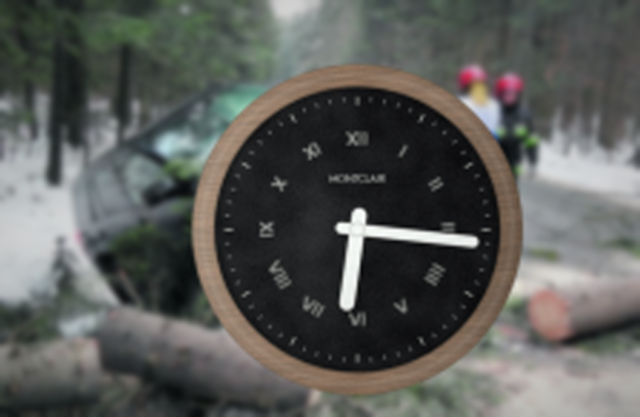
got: 6h16
